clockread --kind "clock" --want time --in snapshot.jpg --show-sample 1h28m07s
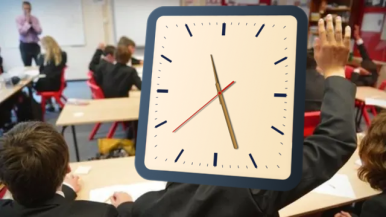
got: 11h26m38s
